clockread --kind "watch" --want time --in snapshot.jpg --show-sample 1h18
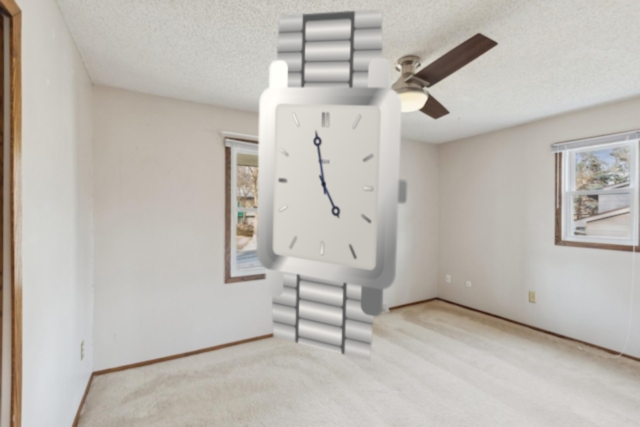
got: 4h58
